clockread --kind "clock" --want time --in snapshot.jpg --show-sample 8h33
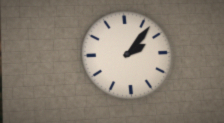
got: 2h07
